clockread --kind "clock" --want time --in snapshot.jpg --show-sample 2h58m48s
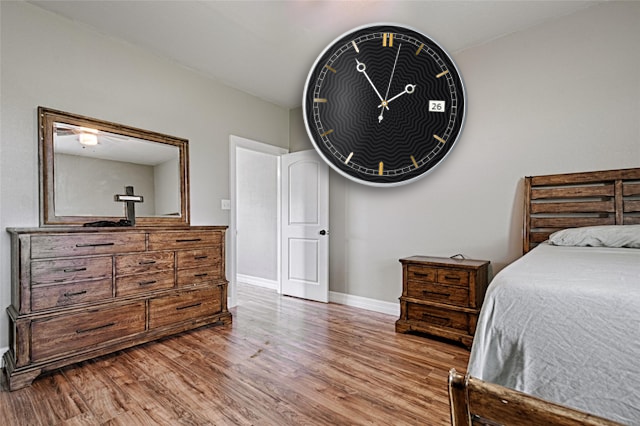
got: 1h54m02s
